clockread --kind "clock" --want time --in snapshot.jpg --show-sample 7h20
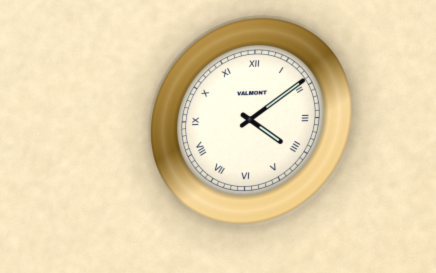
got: 4h09
